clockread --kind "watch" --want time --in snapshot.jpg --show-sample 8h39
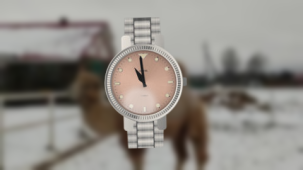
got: 10h59
